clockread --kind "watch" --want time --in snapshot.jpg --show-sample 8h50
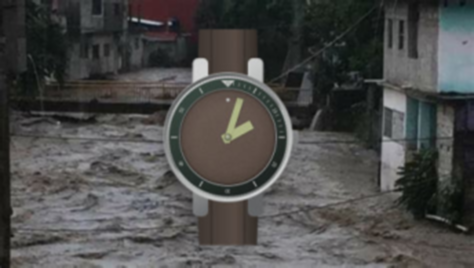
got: 2h03
